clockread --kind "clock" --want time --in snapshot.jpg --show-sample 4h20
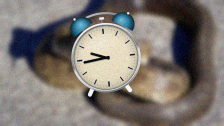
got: 9h44
